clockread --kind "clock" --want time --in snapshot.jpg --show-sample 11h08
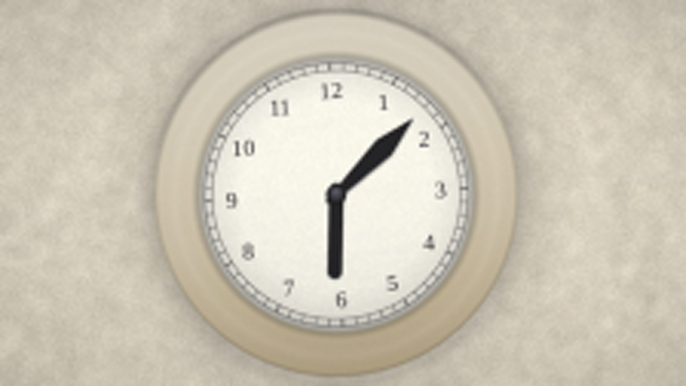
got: 6h08
